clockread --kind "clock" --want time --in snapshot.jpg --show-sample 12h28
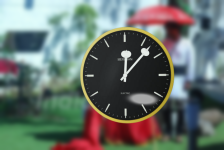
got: 12h07
